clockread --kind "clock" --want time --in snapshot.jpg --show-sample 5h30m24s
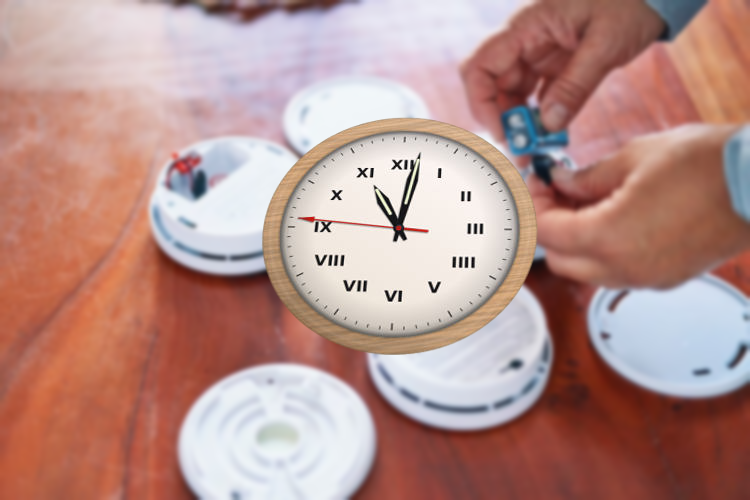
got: 11h01m46s
